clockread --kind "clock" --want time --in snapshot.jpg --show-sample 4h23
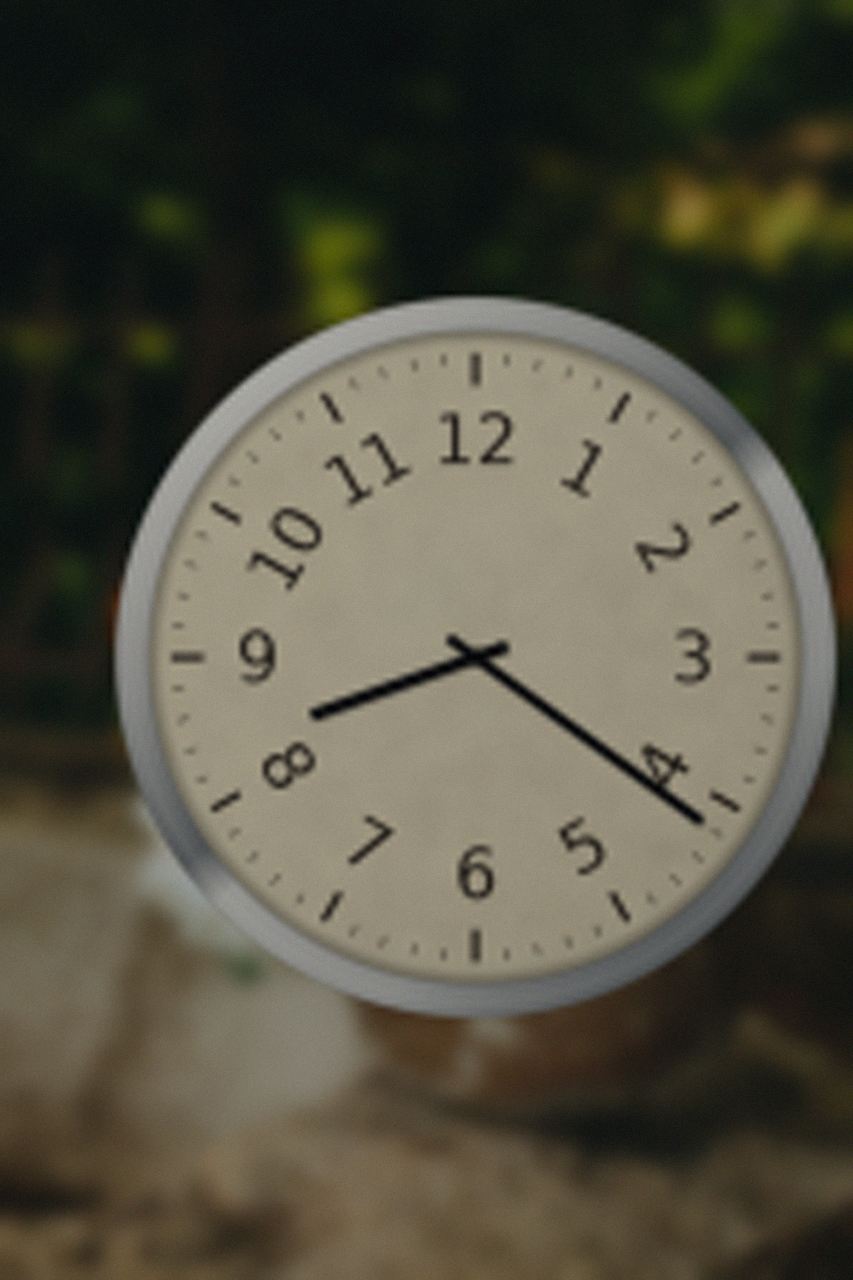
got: 8h21
